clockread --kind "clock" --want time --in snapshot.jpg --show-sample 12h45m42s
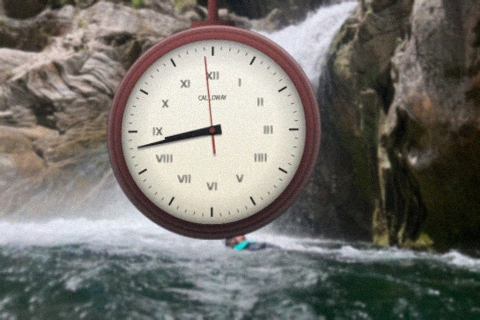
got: 8h42m59s
